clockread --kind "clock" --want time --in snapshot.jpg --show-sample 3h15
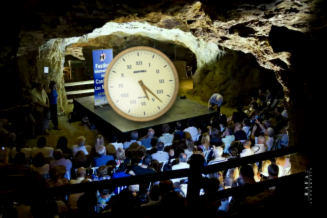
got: 5h23
